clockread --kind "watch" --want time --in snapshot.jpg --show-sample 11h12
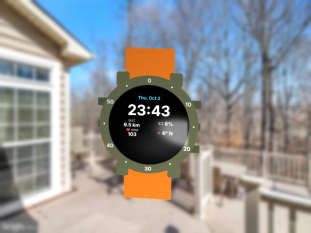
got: 23h43
